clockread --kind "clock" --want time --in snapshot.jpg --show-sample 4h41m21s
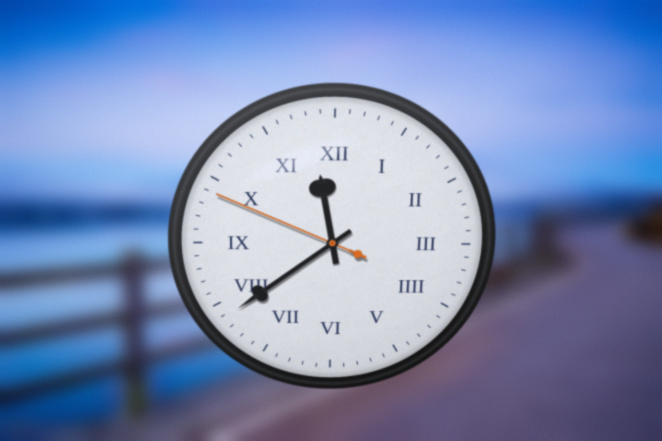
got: 11h38m49s
